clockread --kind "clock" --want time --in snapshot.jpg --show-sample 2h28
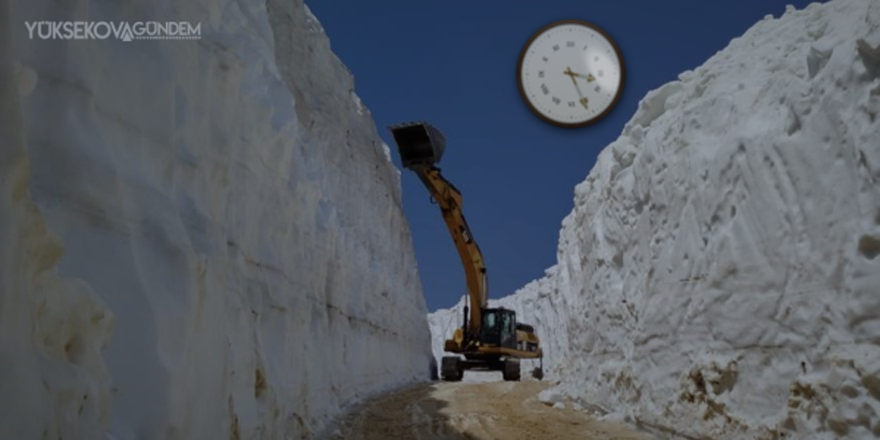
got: 3h26
